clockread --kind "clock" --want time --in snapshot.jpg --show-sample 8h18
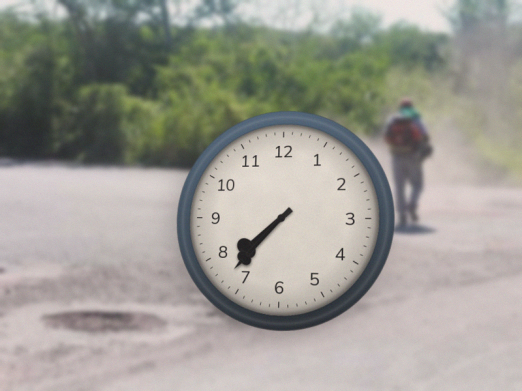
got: 7h37
